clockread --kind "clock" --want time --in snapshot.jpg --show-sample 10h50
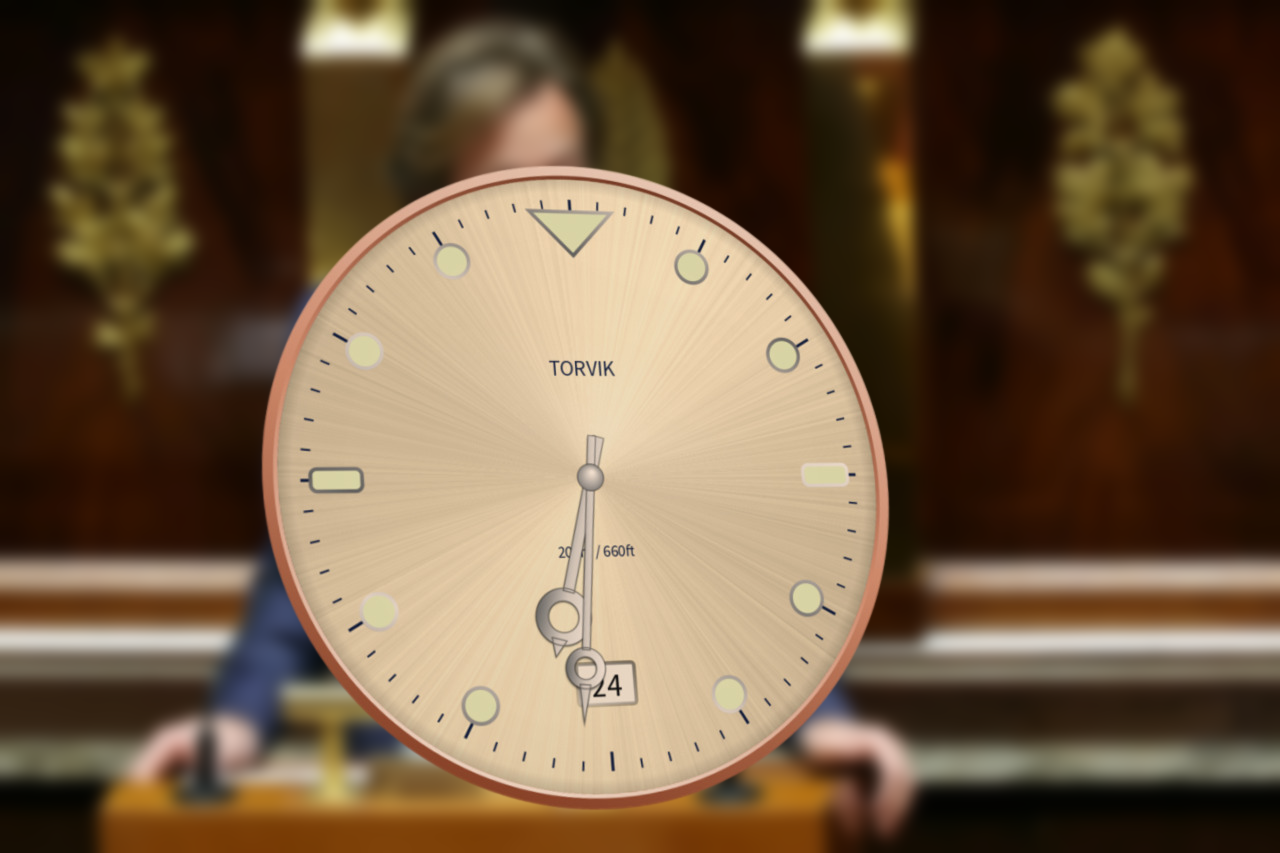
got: 6h31
